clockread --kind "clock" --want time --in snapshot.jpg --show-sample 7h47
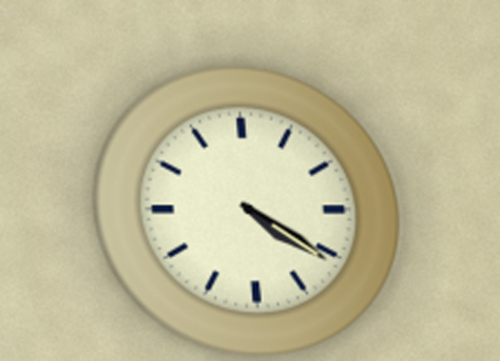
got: 4h21
